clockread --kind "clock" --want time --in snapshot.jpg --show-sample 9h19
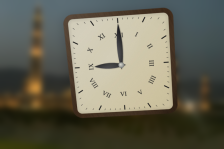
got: 9h00
